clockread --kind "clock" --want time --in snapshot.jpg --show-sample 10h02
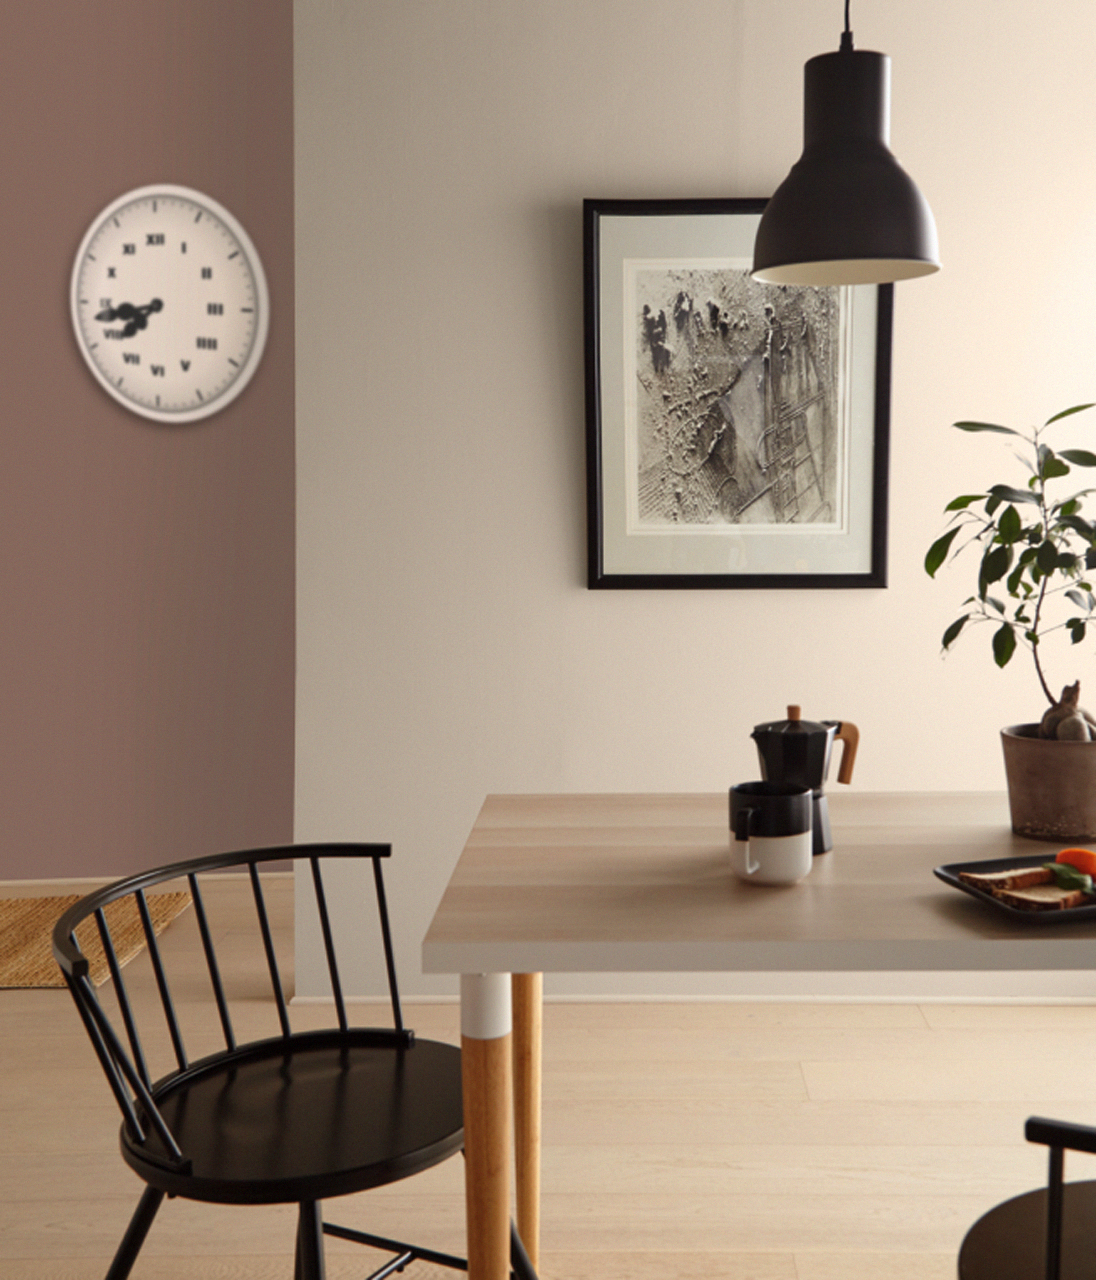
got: 7h43
